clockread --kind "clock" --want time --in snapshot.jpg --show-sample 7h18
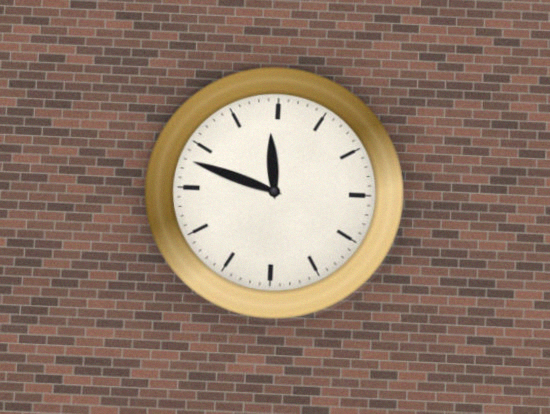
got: 11h48
